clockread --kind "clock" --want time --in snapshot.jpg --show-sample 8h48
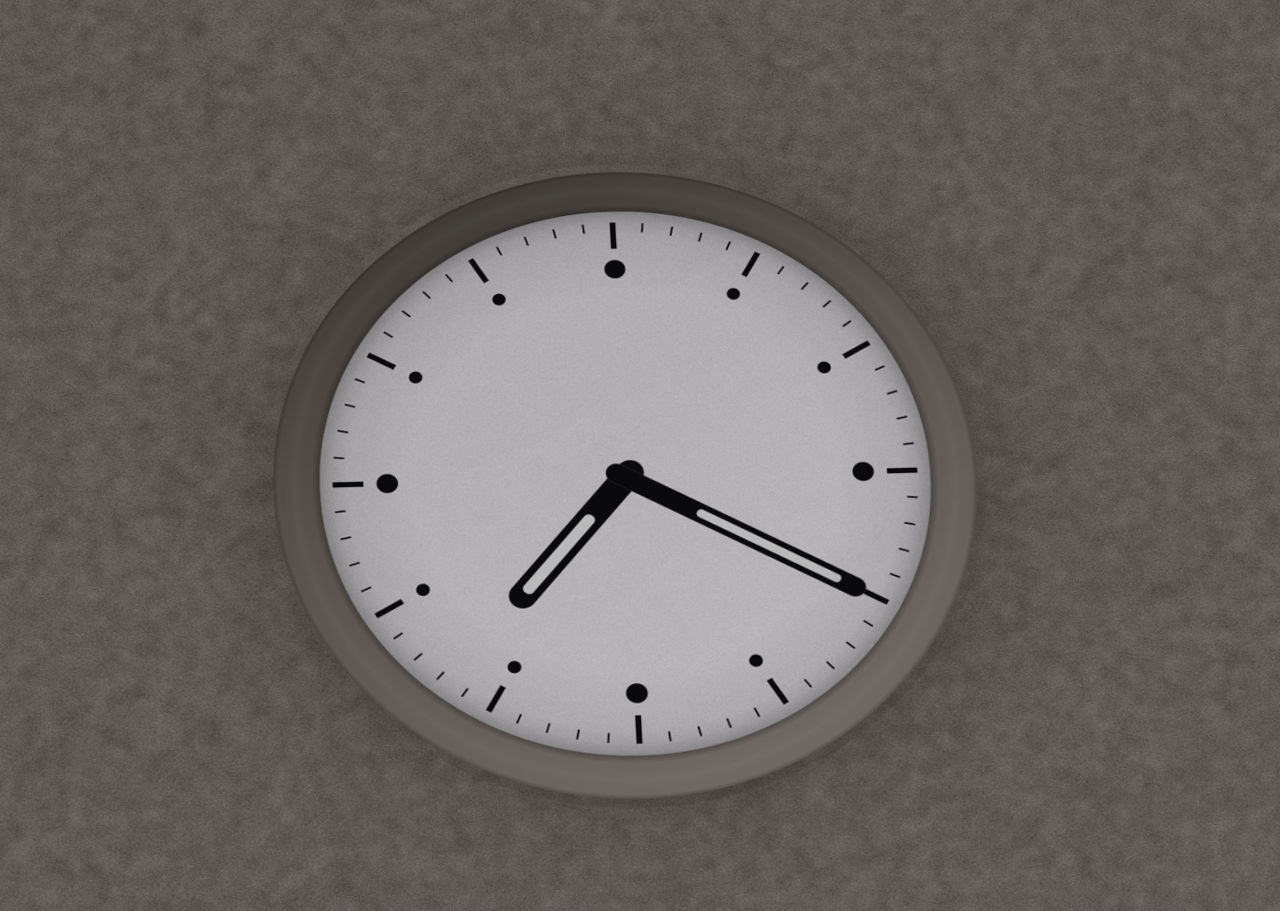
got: 7h20
